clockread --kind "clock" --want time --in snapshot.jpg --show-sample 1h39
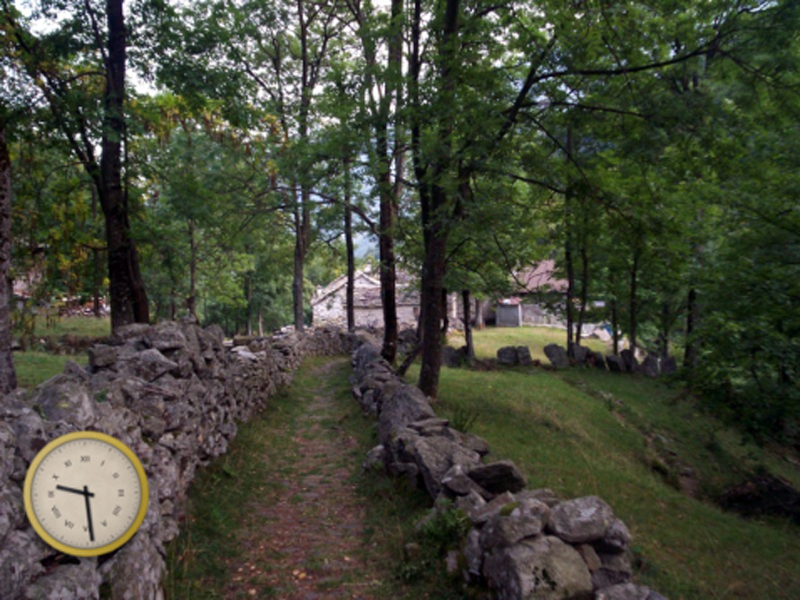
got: 9h29
